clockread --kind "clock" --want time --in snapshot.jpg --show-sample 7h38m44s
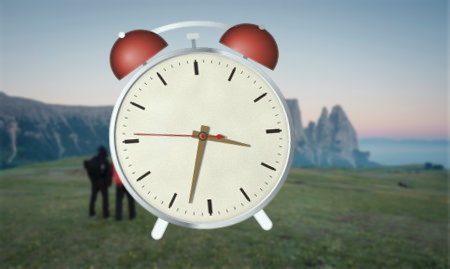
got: 3h32m46s
